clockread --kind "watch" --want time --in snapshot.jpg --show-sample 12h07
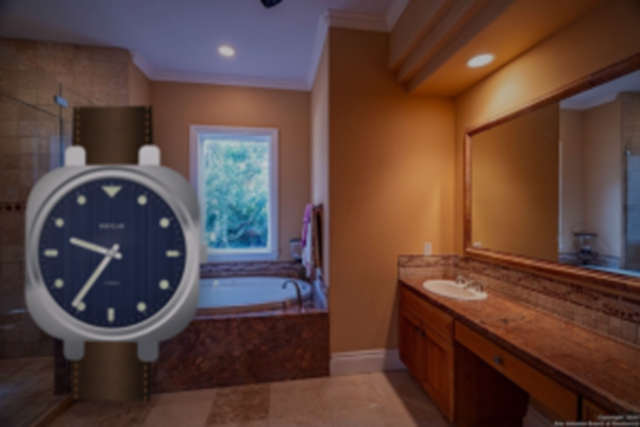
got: 9h36
